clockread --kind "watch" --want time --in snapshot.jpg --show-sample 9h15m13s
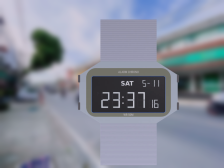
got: 23h37m16s
